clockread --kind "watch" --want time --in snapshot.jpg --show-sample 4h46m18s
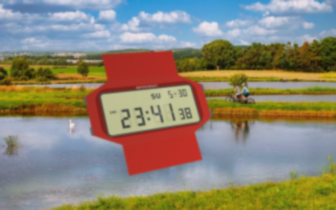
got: 23h41m38s
